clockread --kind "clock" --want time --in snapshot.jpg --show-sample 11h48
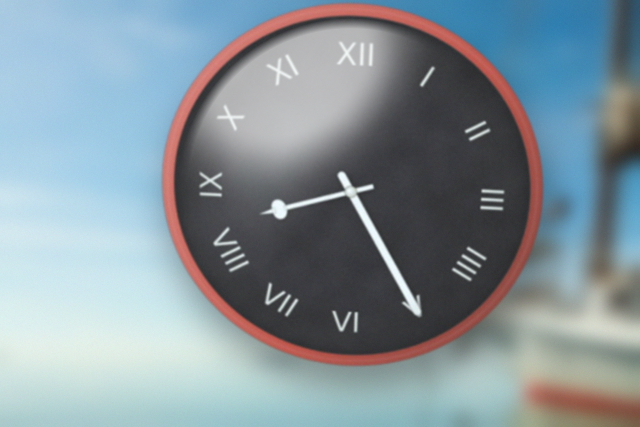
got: 8h25
